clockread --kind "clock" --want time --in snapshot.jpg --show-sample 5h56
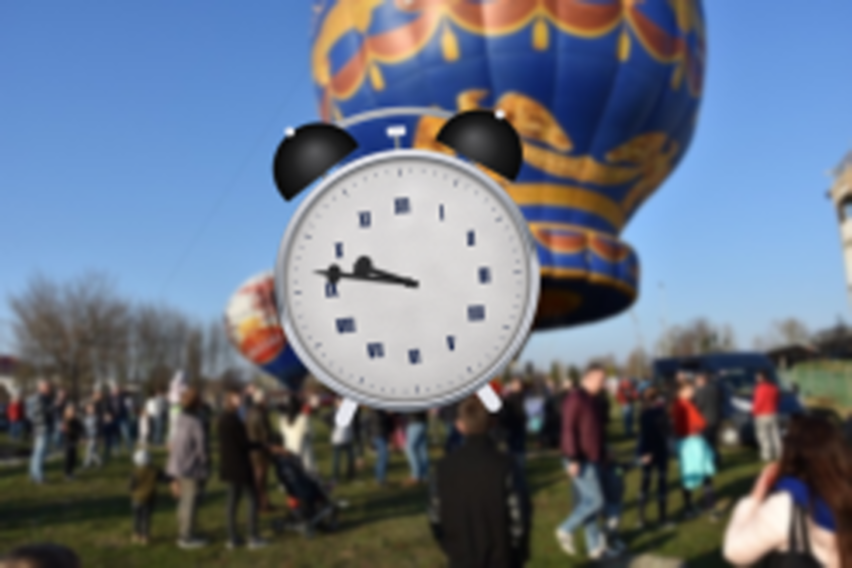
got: 9h47
